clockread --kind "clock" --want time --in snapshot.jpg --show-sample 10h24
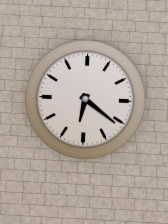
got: 6h21
